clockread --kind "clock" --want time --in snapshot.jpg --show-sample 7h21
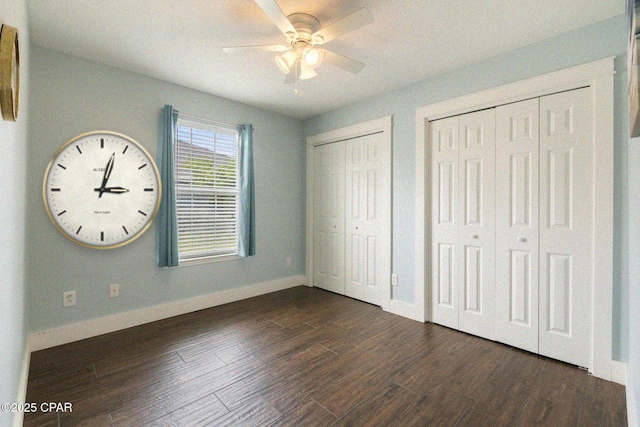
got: 3h03
